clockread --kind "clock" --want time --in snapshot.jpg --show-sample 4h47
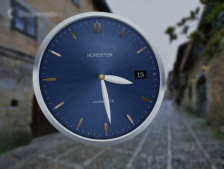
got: 3h29
